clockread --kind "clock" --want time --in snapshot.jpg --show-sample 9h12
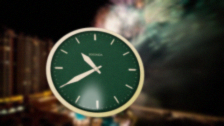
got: 10h40
